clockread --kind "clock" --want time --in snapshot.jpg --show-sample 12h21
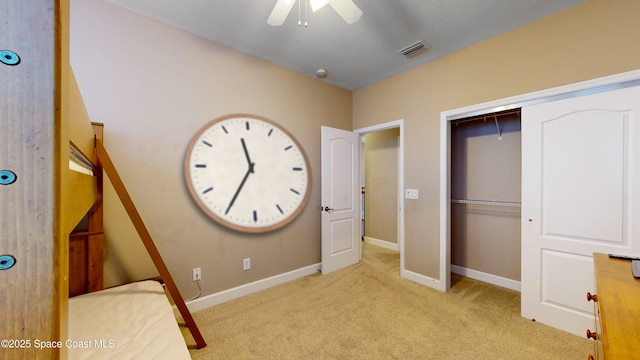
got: 11h35
